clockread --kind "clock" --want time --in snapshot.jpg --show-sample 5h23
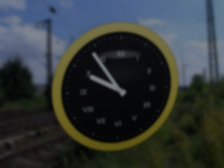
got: 9h54
